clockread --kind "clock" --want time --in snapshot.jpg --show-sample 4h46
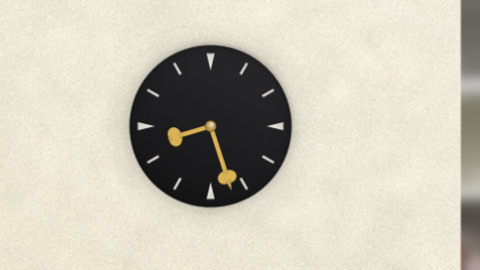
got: 8h27
